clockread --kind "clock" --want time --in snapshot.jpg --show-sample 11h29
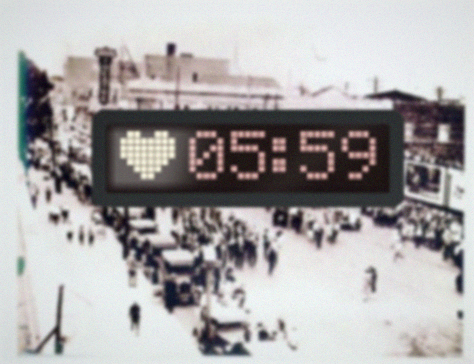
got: 5h59
